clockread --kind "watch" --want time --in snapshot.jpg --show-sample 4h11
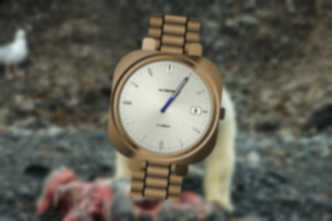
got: 1h05
